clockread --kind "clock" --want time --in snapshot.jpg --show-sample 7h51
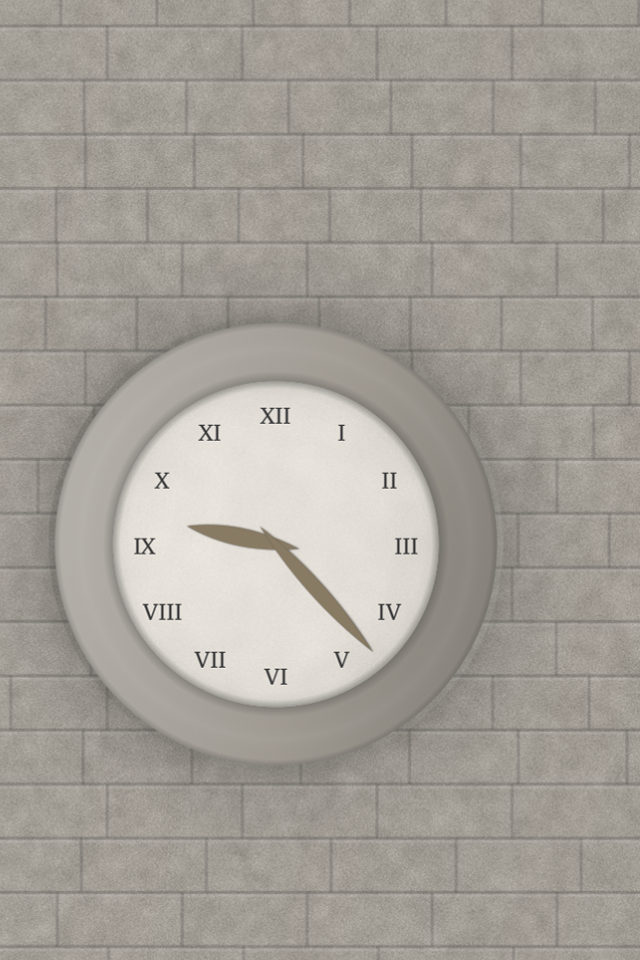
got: 9h23
